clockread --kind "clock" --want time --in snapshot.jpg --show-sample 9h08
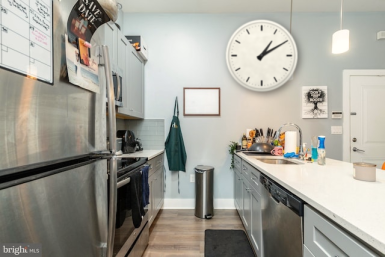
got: 1h10
